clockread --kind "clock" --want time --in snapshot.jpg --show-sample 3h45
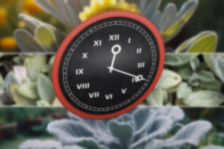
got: 12h19
